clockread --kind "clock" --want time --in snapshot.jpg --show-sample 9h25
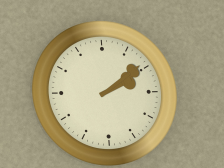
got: 2h09
